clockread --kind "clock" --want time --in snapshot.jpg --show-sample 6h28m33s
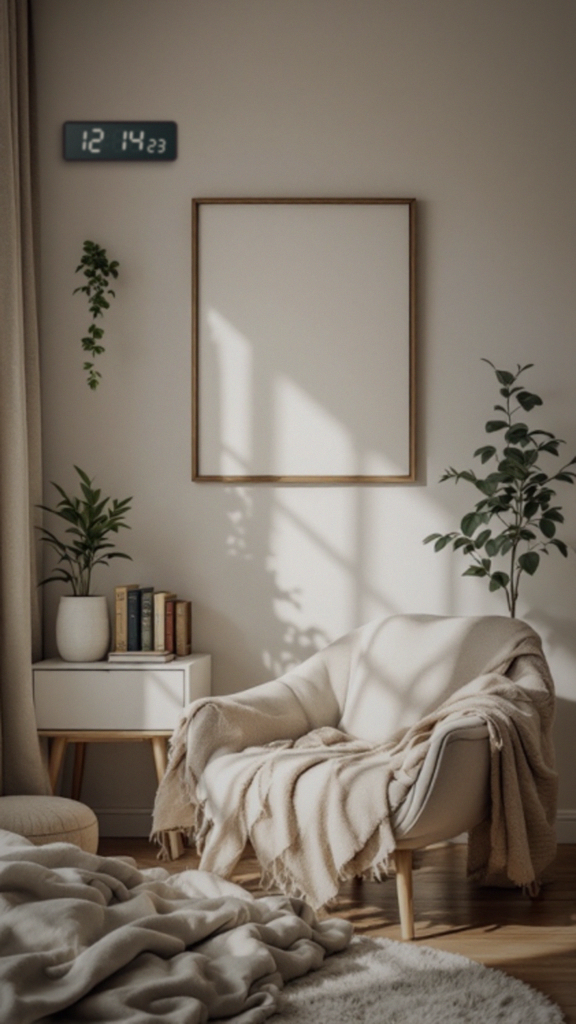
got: 12h14m23s
